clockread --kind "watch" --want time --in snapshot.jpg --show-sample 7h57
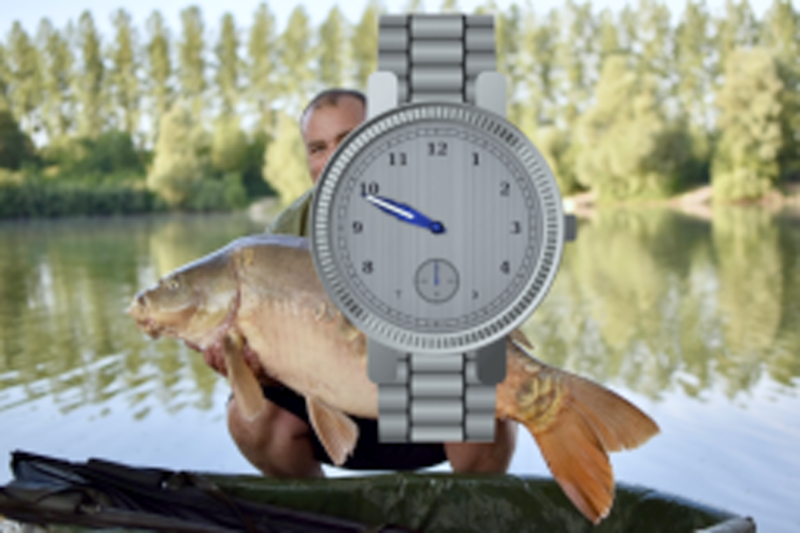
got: 9h49
